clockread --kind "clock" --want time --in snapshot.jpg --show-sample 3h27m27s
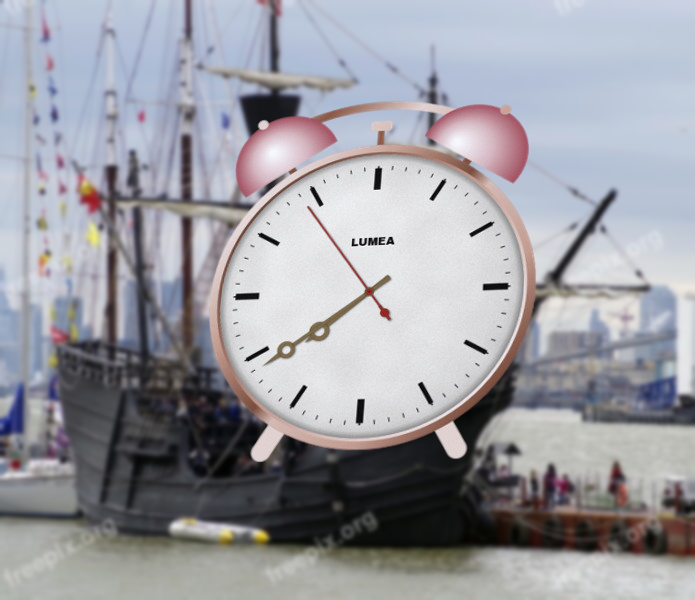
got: 7h38m54s
